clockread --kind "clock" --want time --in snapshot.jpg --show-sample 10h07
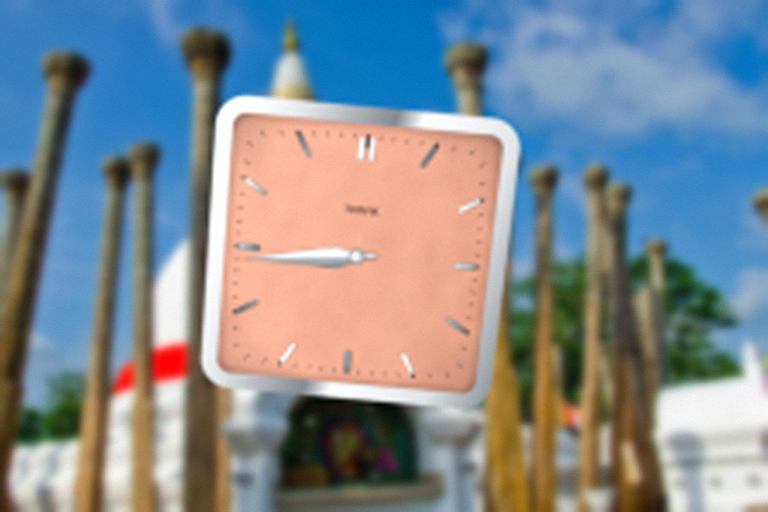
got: 8h44
